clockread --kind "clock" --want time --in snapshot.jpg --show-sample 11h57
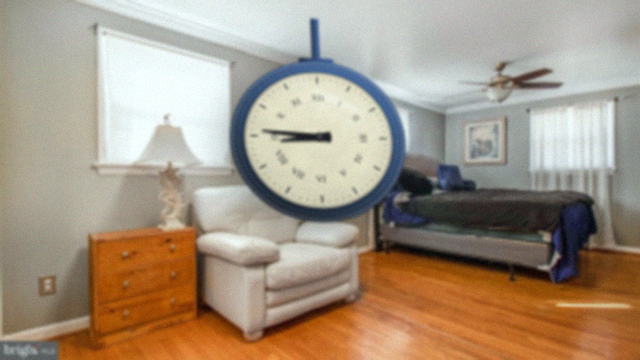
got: 8h46
